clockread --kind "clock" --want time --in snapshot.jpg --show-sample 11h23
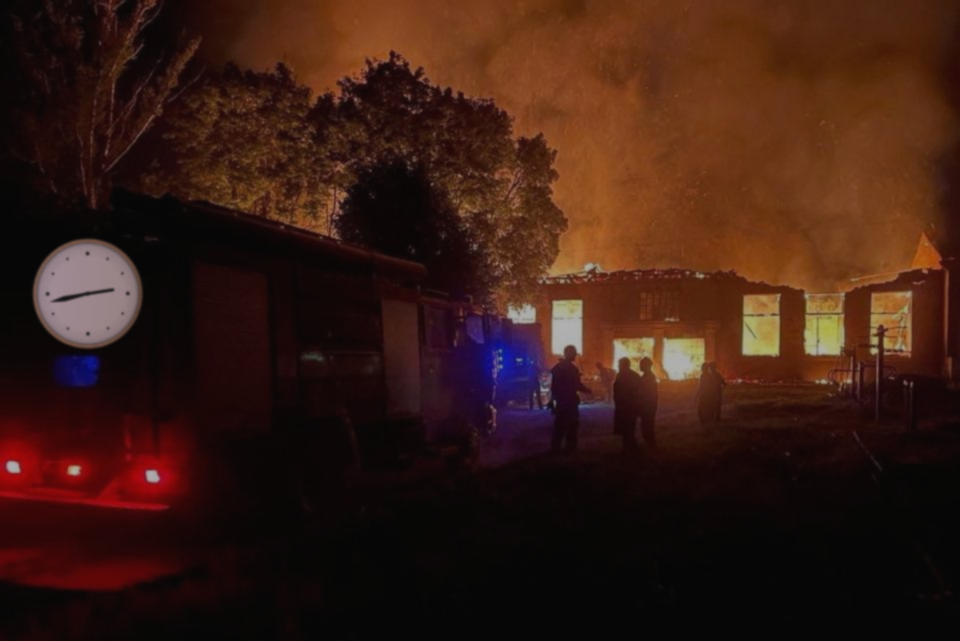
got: 2h43
